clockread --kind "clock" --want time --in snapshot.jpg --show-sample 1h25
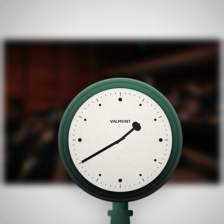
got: 1h40
